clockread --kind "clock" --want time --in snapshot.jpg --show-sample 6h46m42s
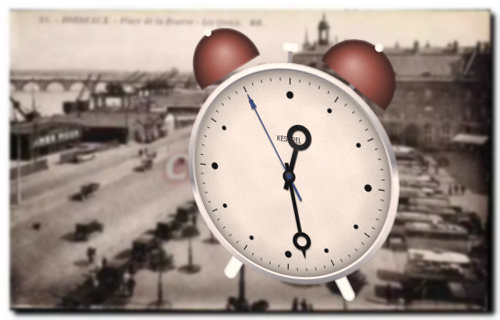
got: 12h27m55s
